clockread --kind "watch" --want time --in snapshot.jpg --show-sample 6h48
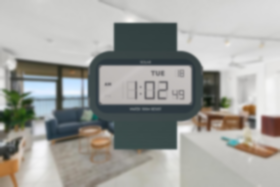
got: 1h02
